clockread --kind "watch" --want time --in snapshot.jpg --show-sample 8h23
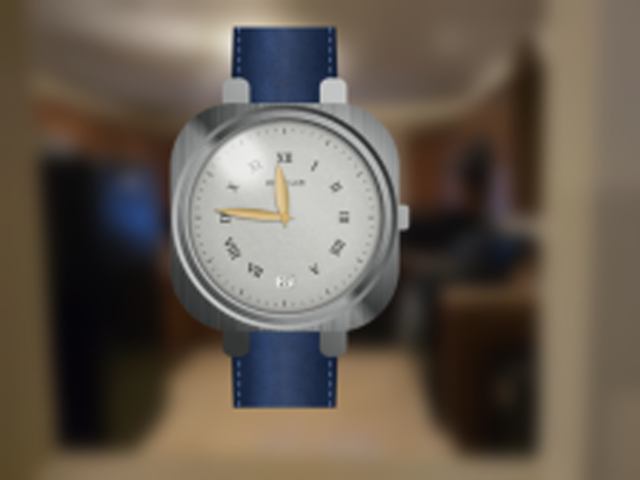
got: 11h46
